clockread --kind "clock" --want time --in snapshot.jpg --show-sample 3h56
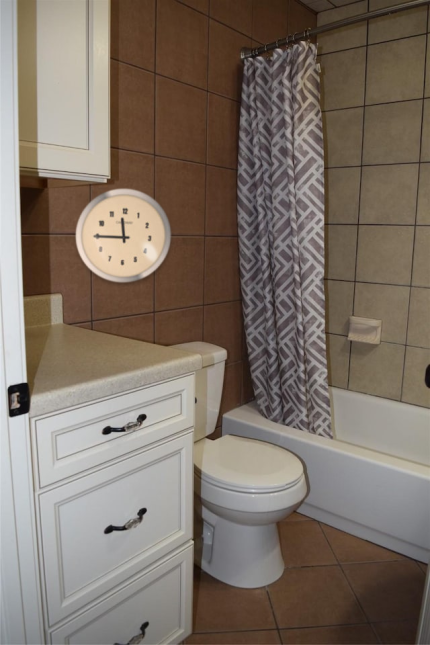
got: 11h45
